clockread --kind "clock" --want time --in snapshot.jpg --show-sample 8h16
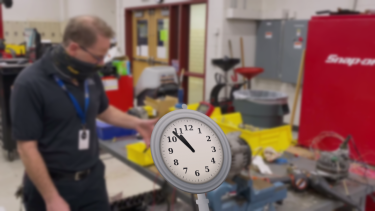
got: 10h53
